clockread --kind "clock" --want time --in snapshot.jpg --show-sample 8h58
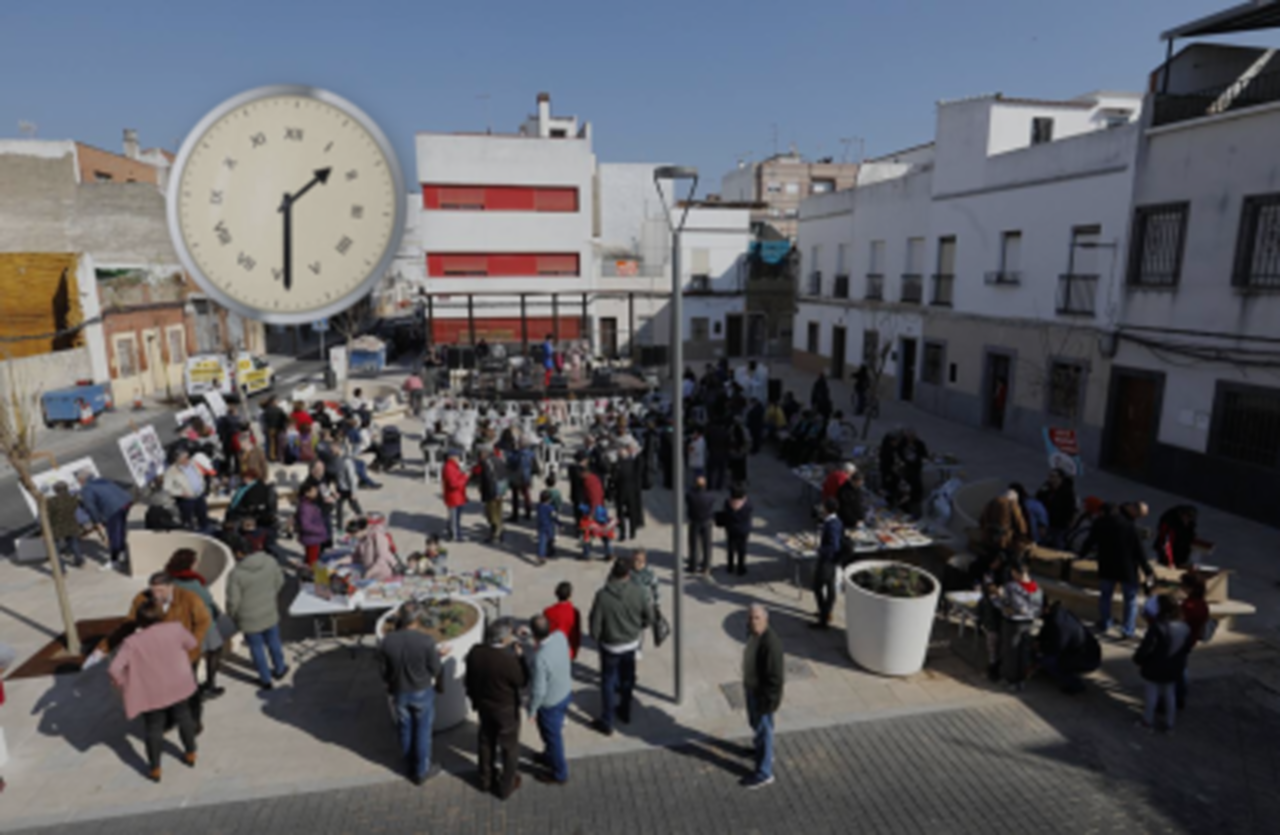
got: 1h29
